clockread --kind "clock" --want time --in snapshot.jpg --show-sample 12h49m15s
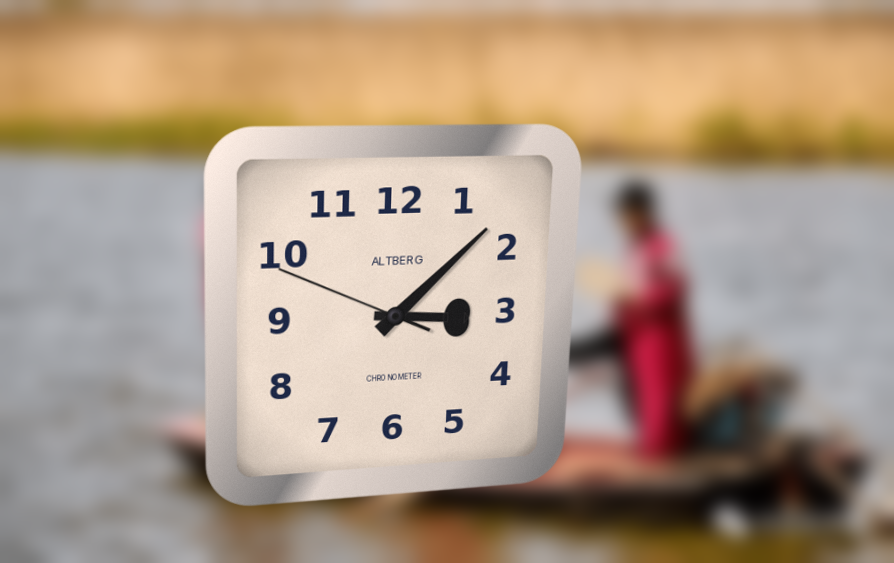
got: 3h07m49s
